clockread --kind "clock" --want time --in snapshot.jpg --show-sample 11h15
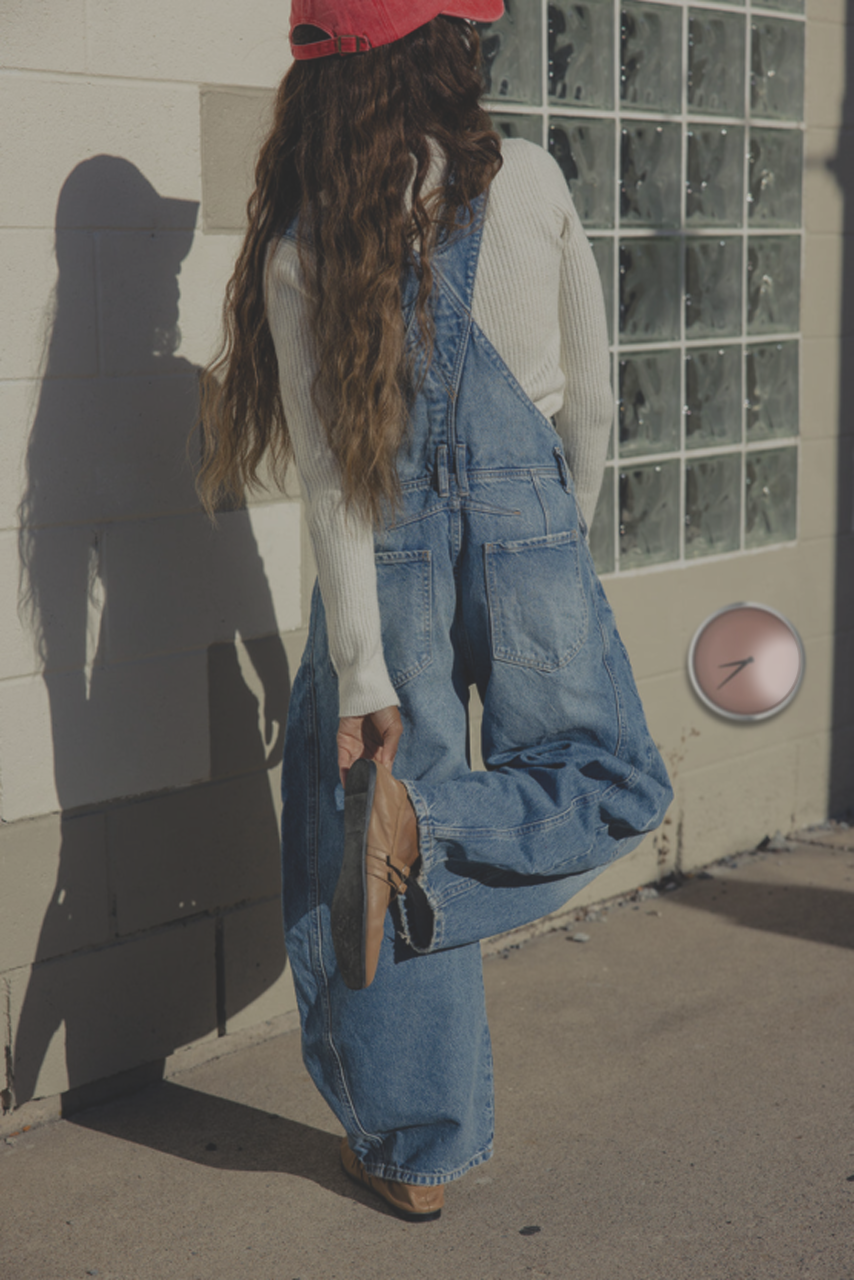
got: 8h38
